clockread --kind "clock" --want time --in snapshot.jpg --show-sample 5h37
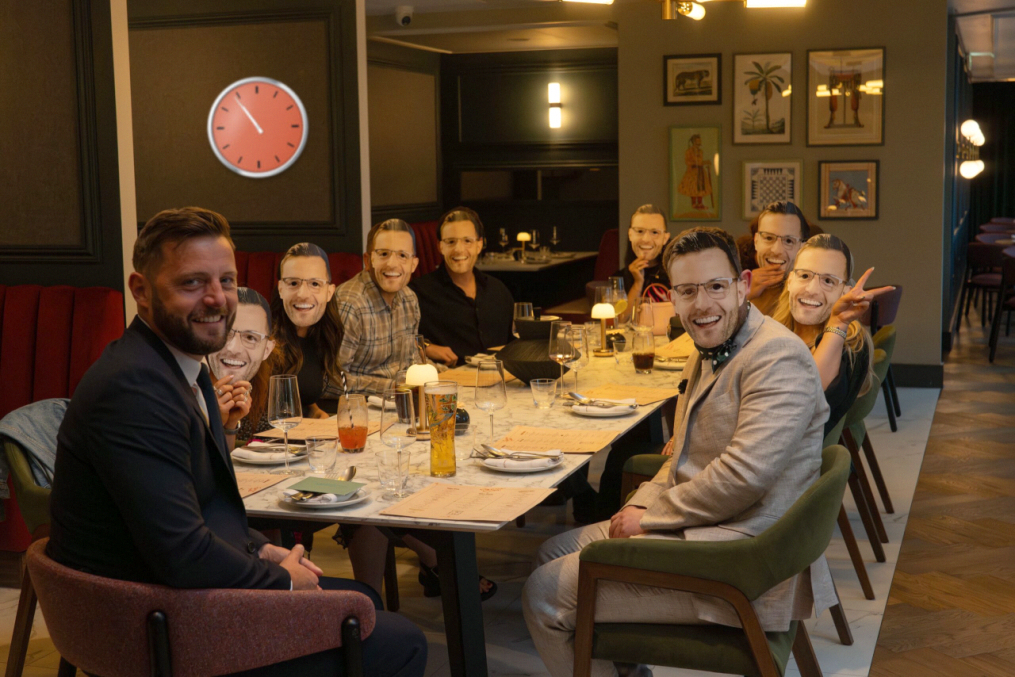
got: 10h54
